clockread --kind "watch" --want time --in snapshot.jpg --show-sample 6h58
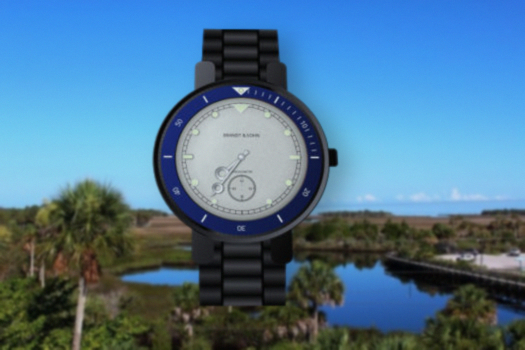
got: 7h36
